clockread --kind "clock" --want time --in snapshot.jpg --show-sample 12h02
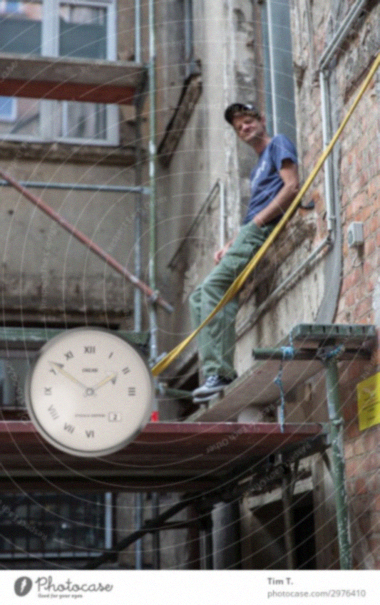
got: 1h51
